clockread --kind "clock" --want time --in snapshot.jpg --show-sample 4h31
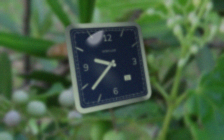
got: 9h38
